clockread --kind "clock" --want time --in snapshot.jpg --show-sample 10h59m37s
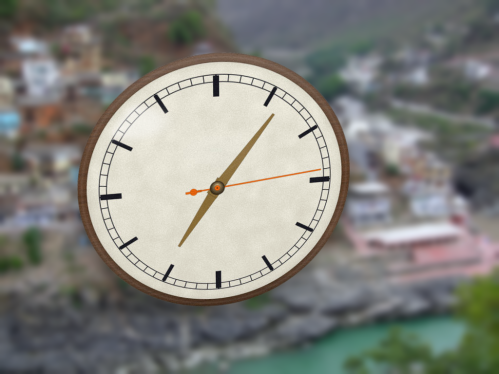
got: 7h06m14s
